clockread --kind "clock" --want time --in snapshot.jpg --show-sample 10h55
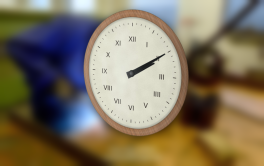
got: 2h10
